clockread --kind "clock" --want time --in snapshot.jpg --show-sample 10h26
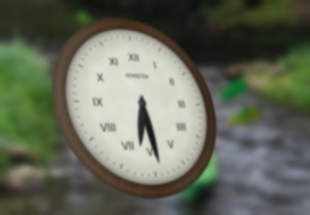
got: 6h29
